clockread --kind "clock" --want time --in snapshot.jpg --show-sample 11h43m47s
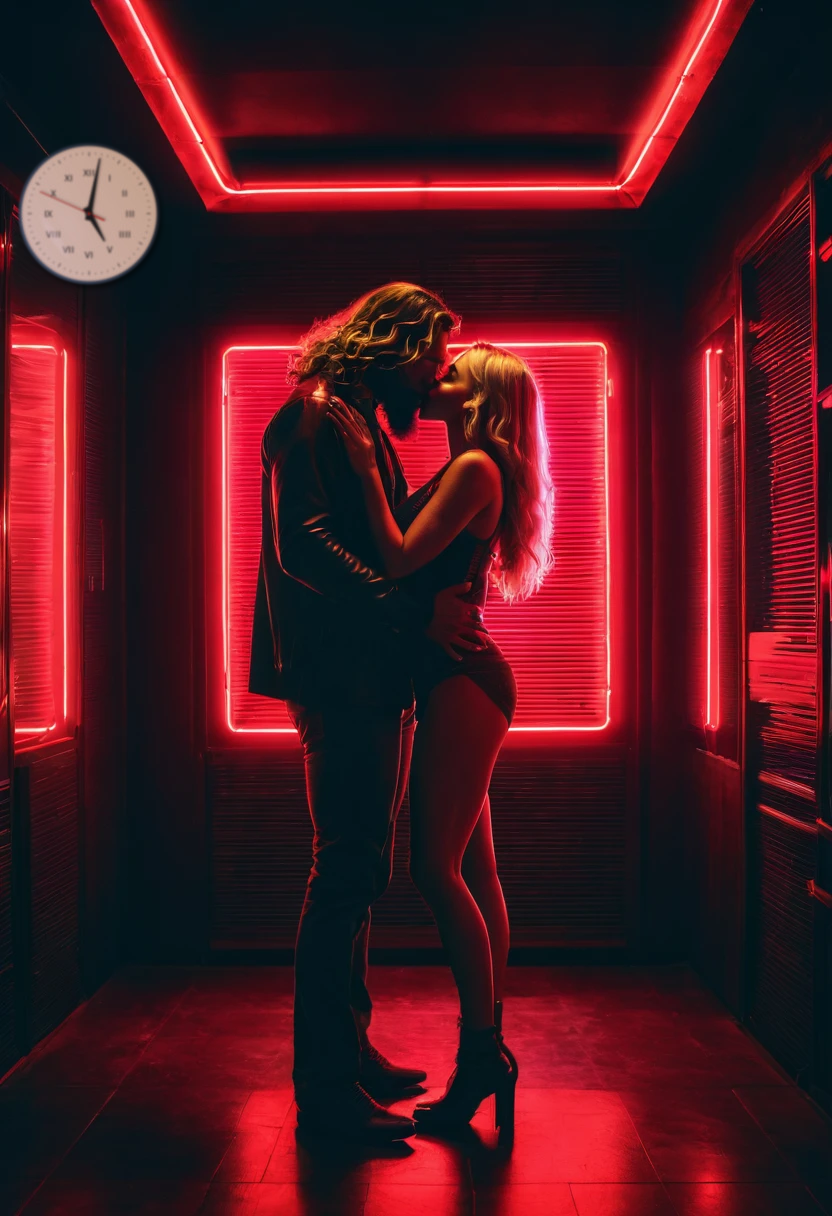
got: 5h01m49s
